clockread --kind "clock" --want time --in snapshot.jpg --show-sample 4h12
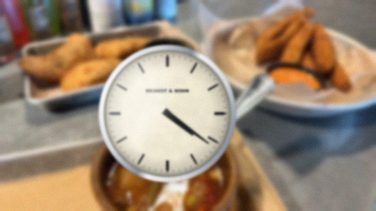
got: 4h21
